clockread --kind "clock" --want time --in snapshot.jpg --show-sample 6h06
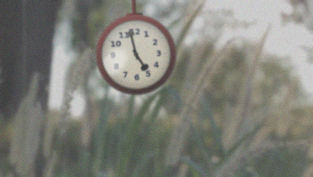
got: 4h58
